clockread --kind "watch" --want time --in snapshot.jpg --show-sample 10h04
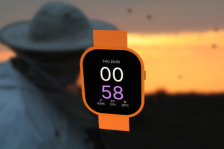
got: 0h58
